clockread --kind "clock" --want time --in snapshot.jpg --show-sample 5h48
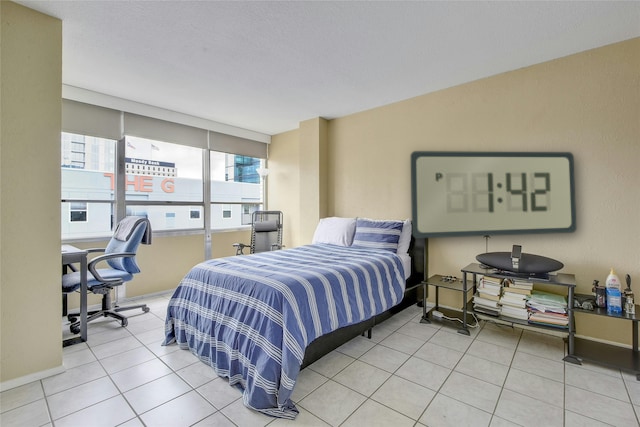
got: 1h42
